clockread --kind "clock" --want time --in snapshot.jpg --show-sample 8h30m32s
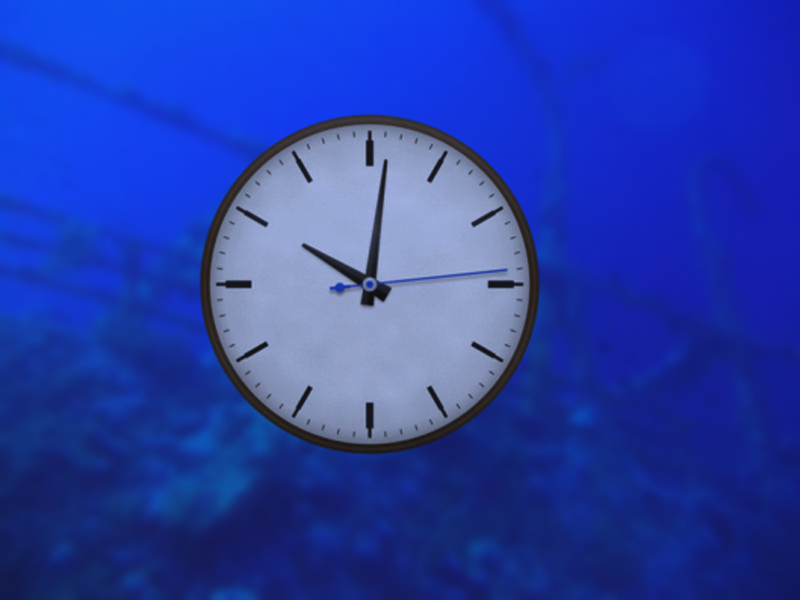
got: 10h01m14s
